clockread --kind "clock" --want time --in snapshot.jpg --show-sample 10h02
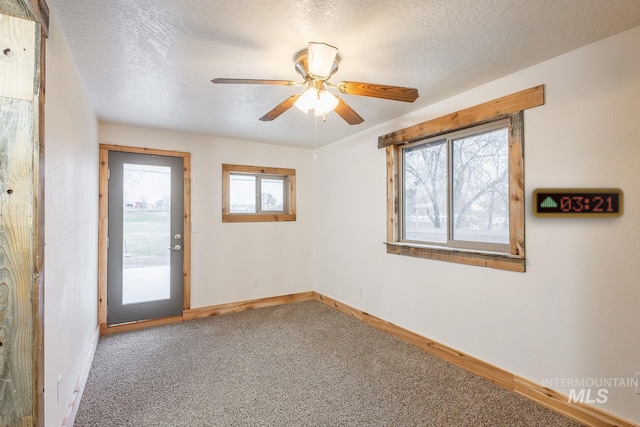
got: 3h21
